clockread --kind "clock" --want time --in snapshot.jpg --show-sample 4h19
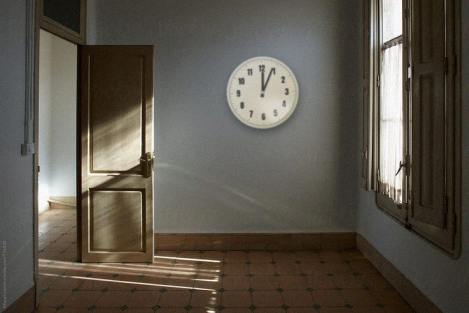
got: 12h04
